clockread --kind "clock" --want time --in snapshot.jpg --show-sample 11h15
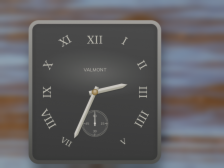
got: 2h34
